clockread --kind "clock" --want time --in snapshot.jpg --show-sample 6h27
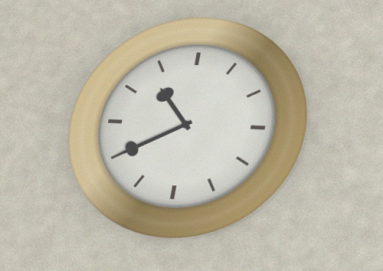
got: 10h40
